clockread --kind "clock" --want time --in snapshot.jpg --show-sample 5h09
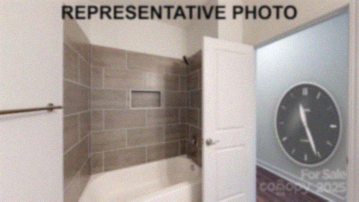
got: 11h26
